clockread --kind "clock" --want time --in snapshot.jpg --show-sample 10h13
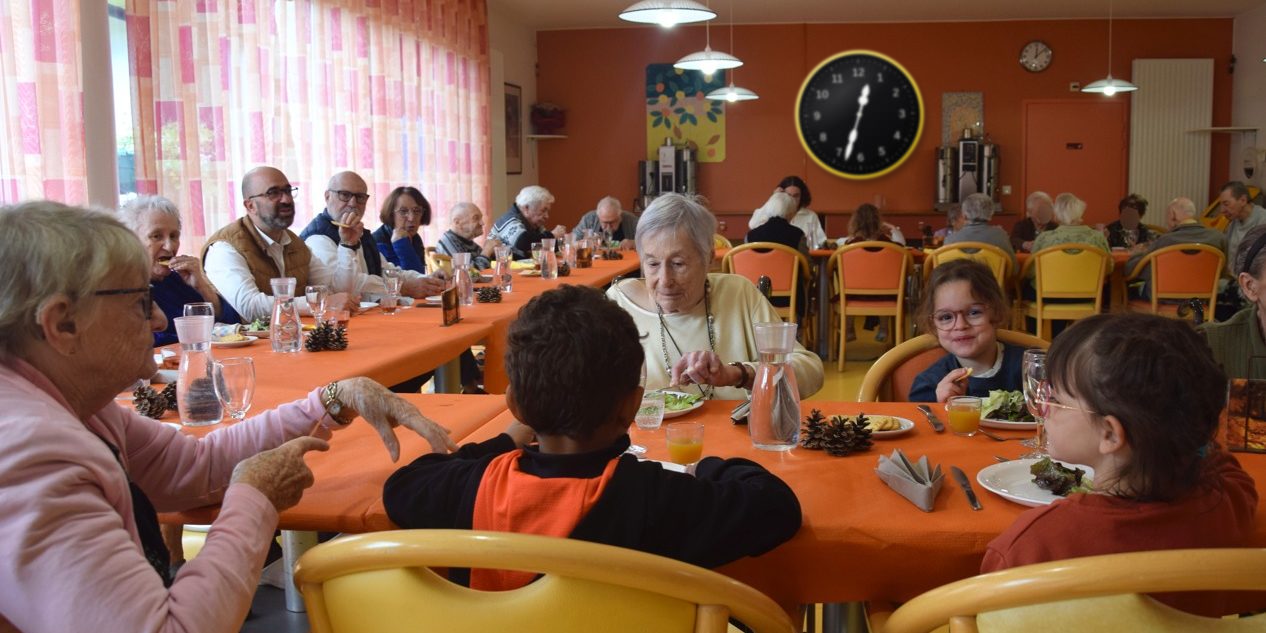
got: 12h33
